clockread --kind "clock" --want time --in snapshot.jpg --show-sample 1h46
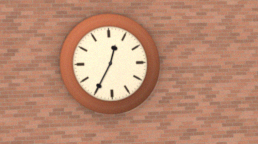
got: 12h35
